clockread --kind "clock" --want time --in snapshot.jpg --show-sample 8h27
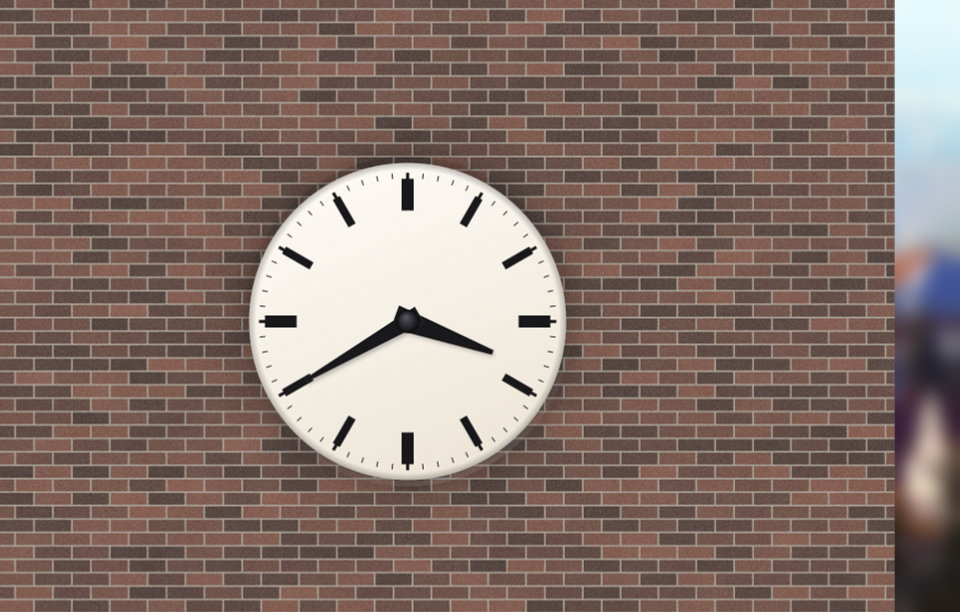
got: 3h40
